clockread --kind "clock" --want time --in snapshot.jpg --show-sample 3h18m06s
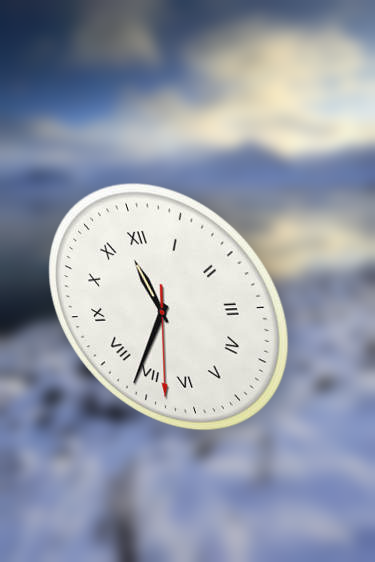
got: 11h36m33s
